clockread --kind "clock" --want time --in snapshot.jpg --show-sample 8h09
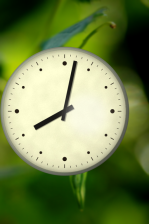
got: 8h02
